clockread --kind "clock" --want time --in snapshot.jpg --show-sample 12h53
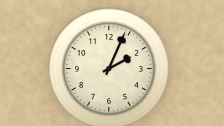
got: 2h04
